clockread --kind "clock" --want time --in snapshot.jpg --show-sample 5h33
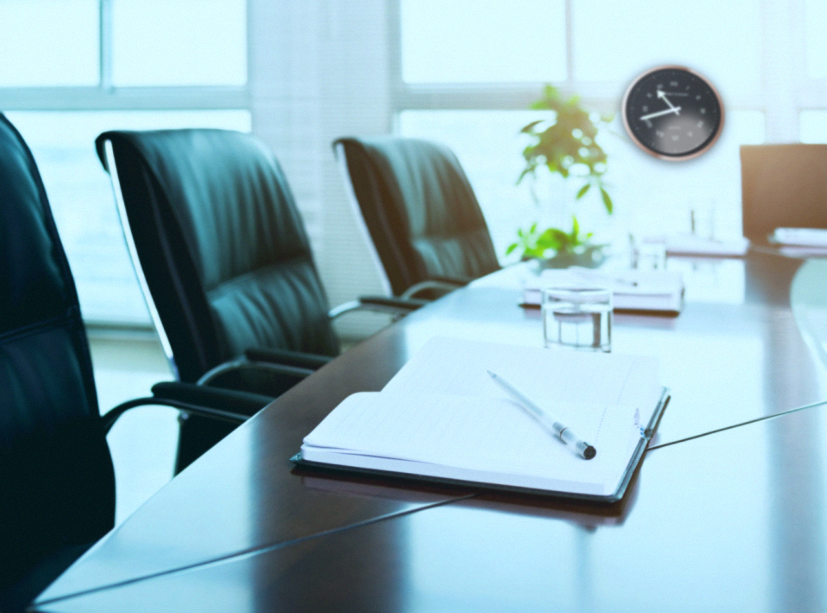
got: 10h42
